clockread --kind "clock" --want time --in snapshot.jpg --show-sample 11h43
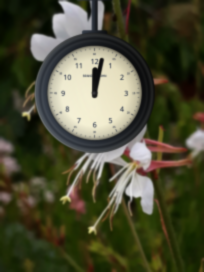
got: 12h02
